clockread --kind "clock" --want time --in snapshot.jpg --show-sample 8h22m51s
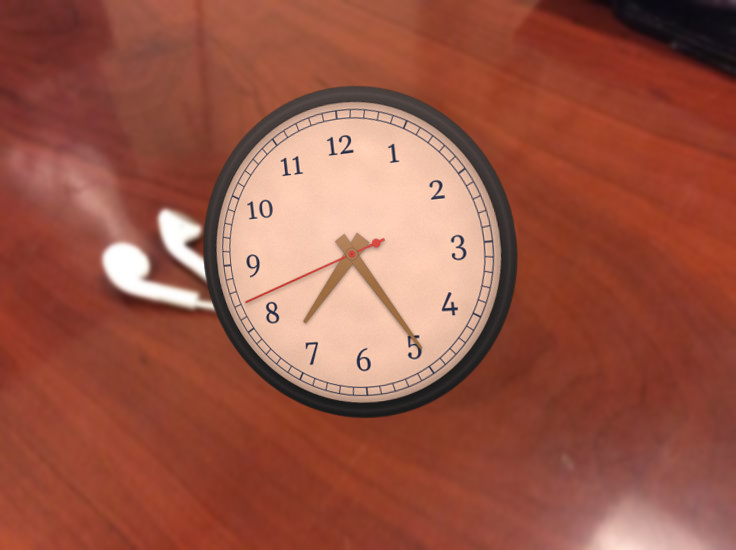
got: 7h24m42s
